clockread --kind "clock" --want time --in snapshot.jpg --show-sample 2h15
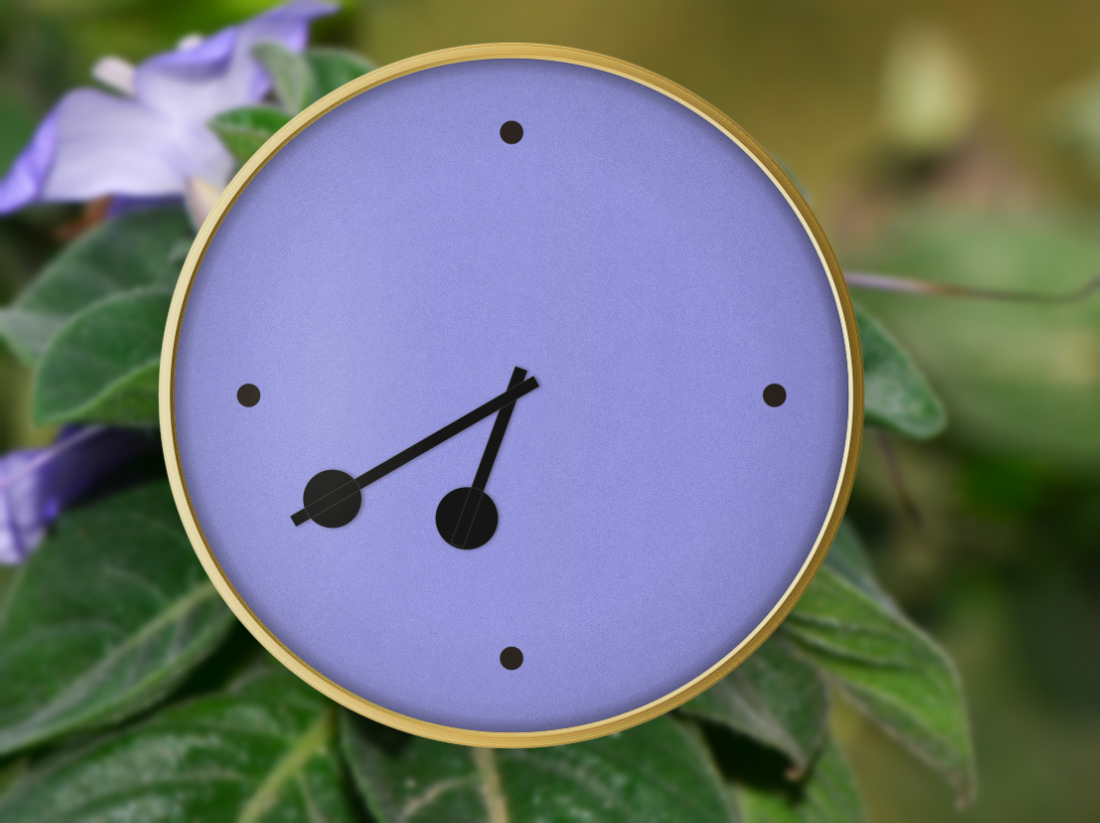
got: 6h40
